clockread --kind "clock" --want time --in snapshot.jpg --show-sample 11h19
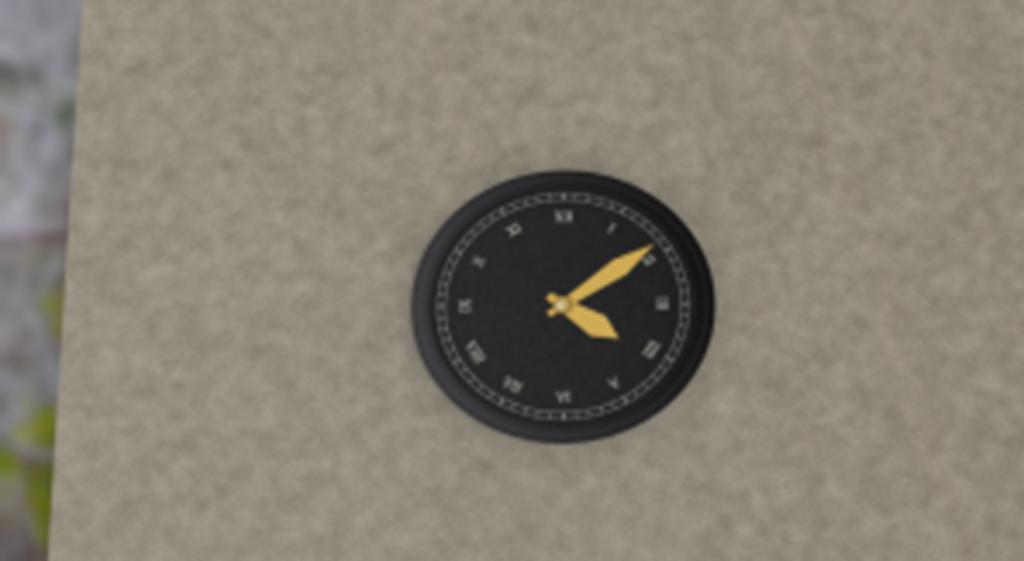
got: 4h09
